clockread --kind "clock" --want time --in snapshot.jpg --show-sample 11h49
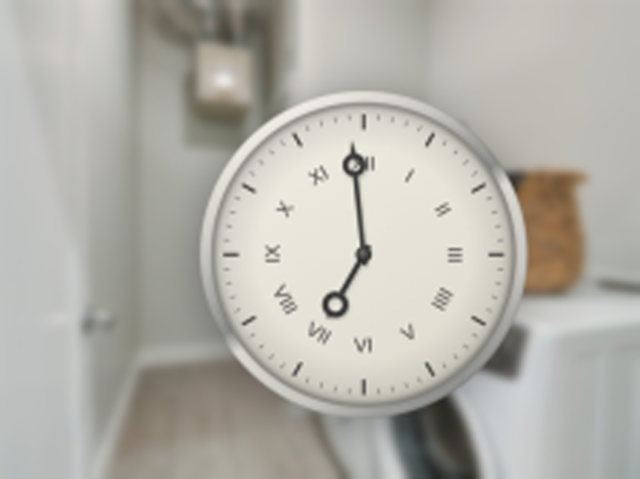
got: 6h59
